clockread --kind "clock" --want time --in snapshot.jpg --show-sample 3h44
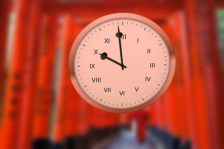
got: 9h59
